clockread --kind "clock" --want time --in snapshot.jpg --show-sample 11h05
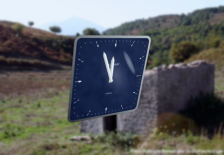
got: 11h56
